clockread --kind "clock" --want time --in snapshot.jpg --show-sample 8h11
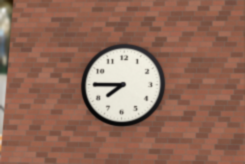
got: 7h45
